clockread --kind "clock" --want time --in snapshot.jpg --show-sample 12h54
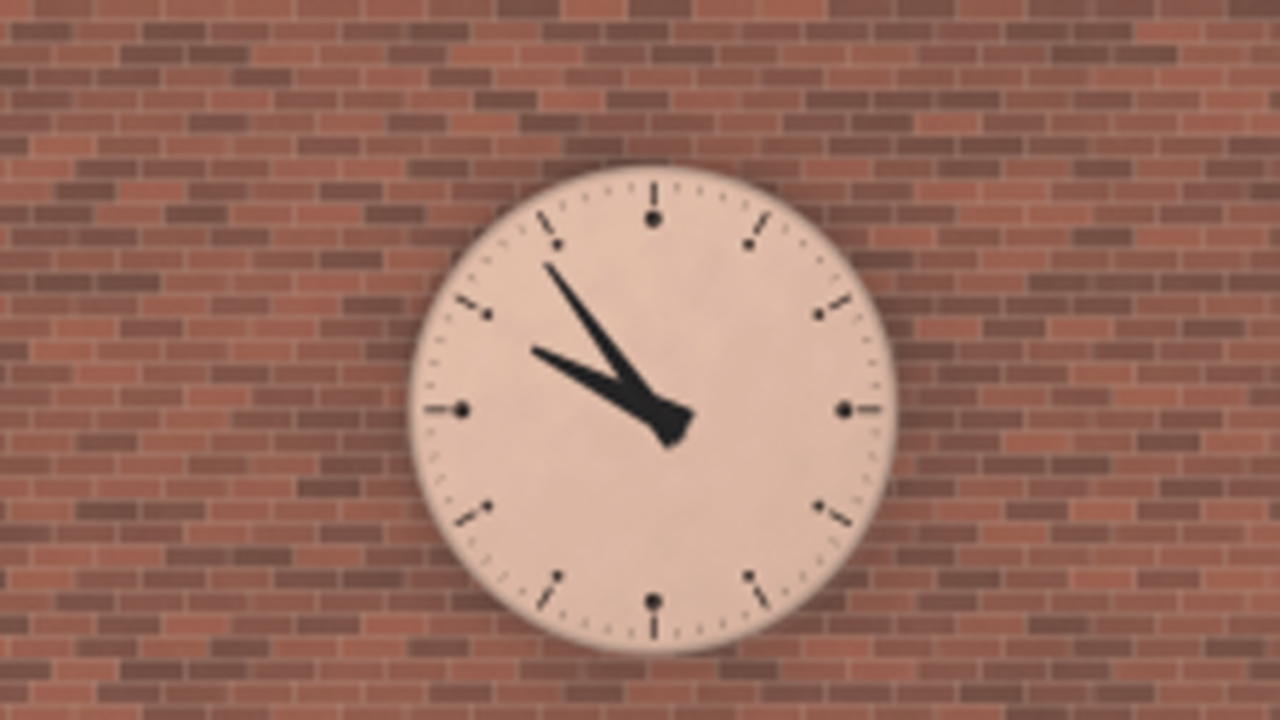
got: 9h54
